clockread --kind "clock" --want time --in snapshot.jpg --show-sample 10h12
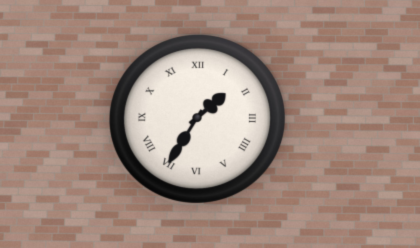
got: 1h35
